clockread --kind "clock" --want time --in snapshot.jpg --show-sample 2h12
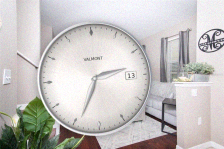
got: 2h34
